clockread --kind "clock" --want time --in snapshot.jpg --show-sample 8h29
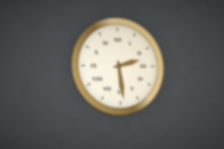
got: 2h29
